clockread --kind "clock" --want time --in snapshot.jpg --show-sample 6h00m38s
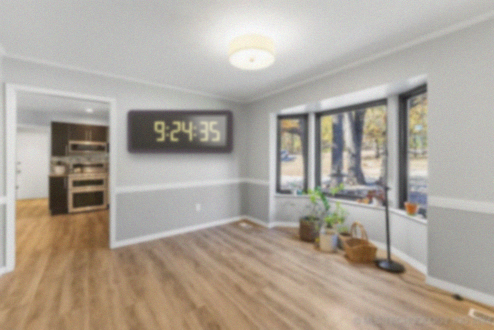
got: 9h24m35s
